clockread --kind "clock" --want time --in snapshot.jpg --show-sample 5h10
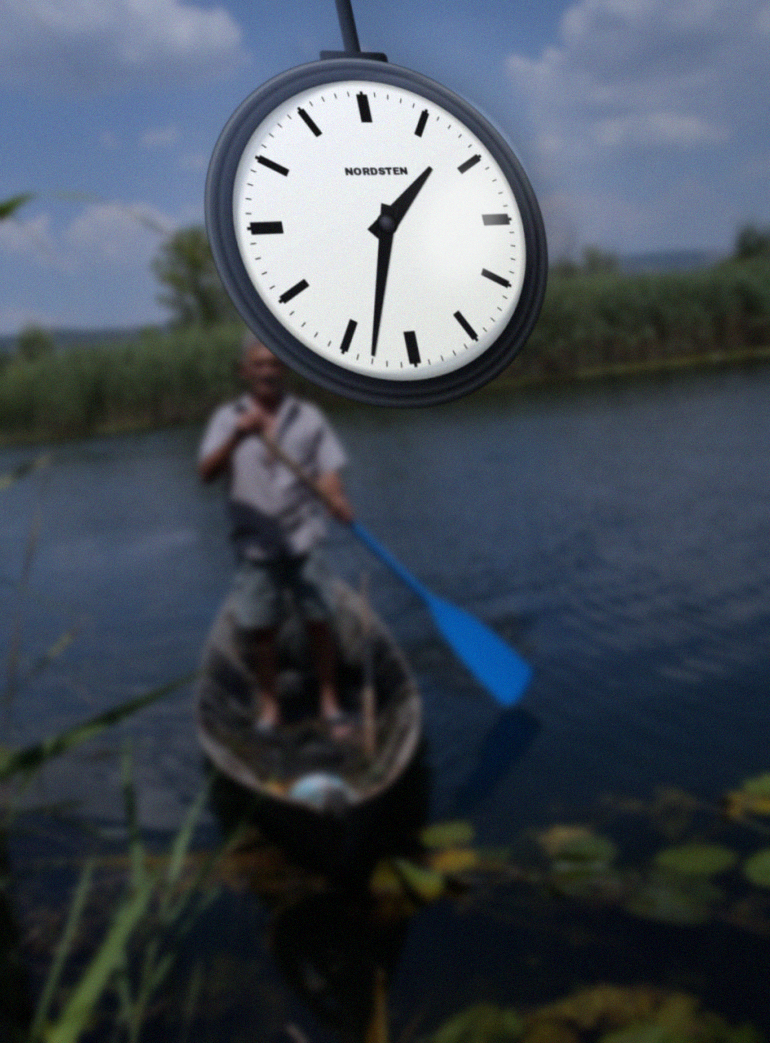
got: 1h33
